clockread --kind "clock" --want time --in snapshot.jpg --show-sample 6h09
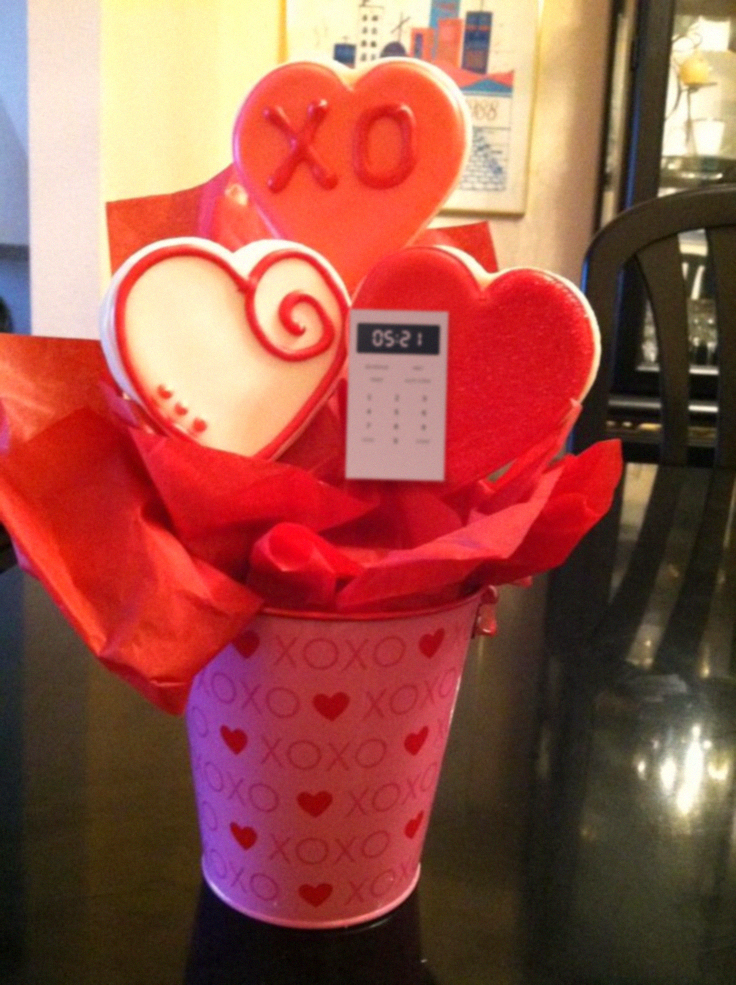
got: 5h21
